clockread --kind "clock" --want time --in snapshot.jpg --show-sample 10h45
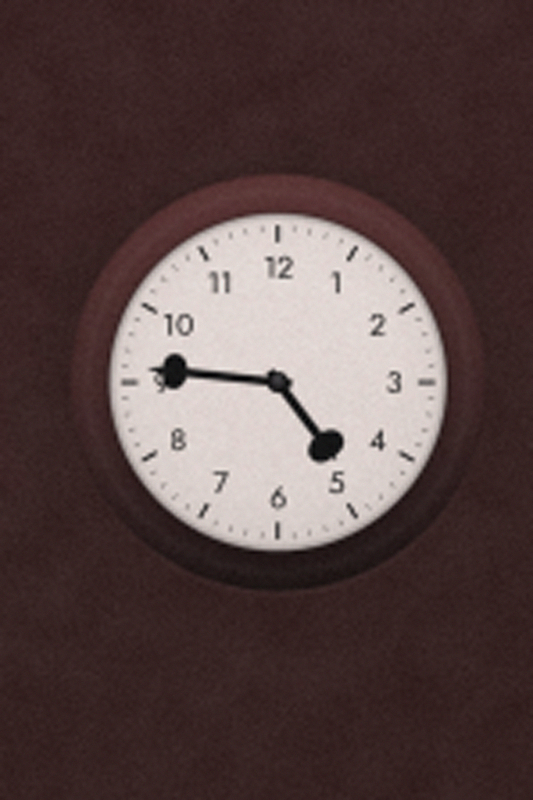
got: 4h46
